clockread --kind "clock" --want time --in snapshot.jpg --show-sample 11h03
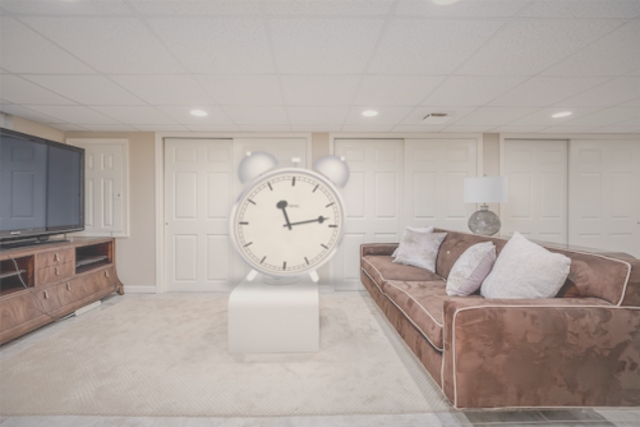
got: 11h13
